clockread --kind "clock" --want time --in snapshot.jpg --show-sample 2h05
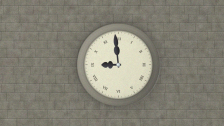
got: 8h59
